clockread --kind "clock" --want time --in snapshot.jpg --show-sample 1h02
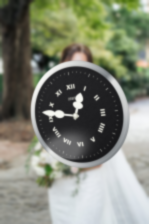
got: 12h47
